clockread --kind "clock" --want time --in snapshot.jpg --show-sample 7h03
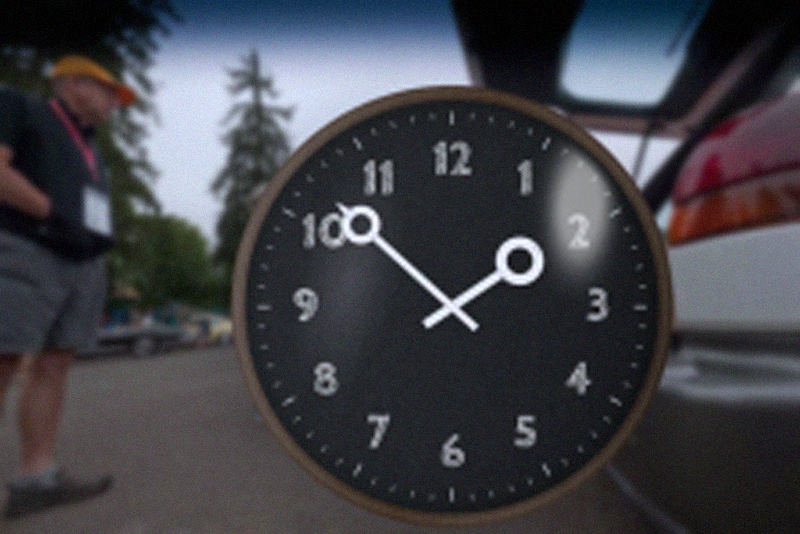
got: 1h52
